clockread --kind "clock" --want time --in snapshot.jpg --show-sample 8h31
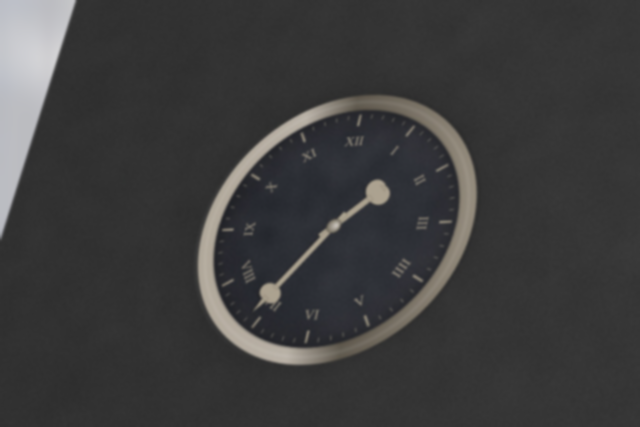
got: 1h36
